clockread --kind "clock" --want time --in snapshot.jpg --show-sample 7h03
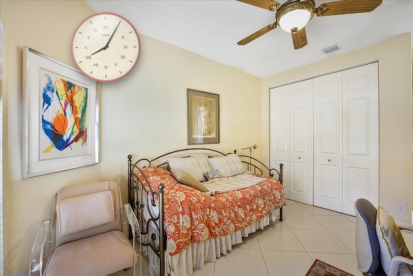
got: 8h05
